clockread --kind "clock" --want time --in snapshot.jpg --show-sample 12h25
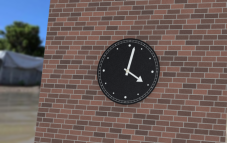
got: 4h02
